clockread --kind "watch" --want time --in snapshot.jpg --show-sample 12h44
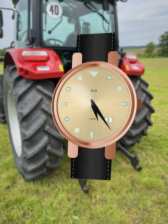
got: 5h24
